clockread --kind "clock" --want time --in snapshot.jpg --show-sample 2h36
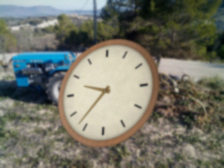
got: 9h37
